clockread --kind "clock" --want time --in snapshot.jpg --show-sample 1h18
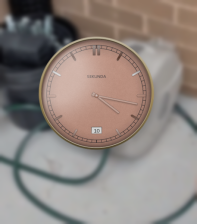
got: 4h17
